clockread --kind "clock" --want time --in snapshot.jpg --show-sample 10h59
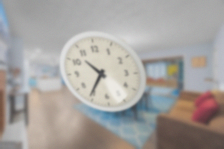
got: 10h36
